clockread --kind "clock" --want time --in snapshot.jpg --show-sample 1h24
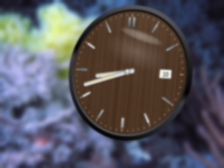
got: 8h42
